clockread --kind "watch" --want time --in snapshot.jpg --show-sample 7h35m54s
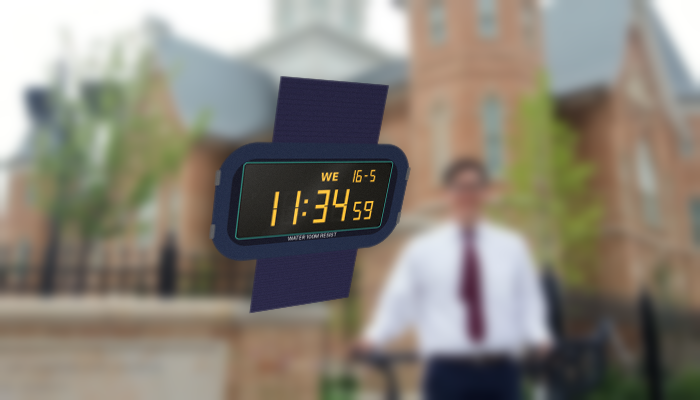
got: 11h34m59s
